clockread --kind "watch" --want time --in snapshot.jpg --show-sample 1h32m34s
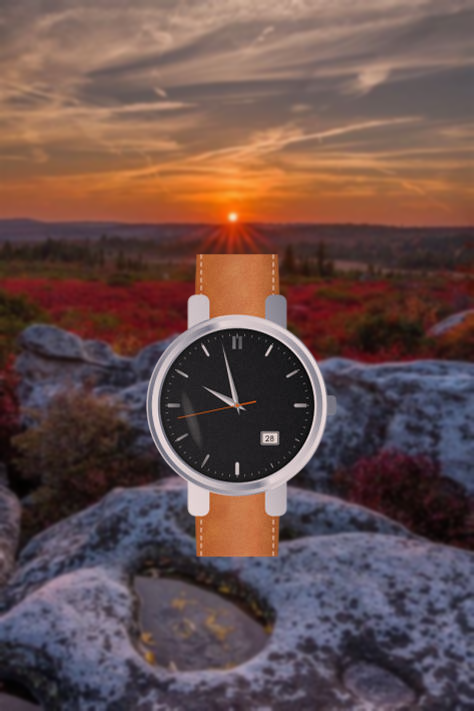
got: 9h57m43s
